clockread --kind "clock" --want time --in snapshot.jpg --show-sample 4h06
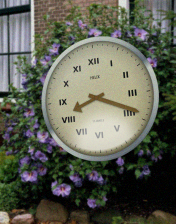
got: 8h19
